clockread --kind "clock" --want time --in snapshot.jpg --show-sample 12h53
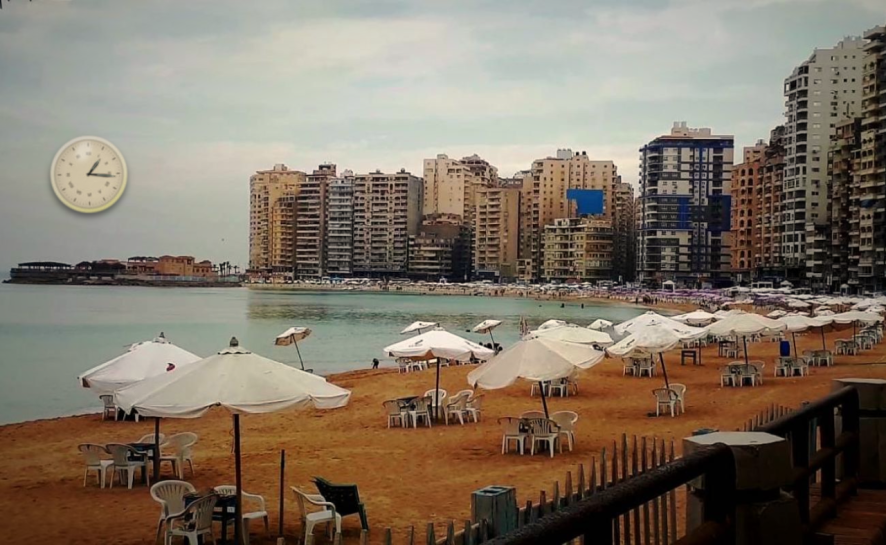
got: 1h16
